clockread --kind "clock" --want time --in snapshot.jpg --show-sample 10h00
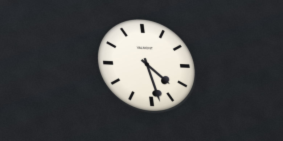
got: 4h28
